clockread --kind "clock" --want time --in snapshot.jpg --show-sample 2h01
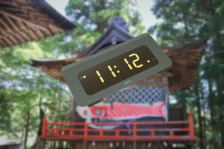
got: 11h12
